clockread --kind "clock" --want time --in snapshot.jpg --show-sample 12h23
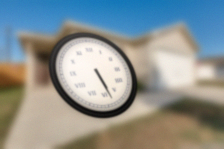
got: 5h28
